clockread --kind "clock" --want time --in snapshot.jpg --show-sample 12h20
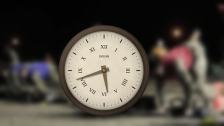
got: 5h42
